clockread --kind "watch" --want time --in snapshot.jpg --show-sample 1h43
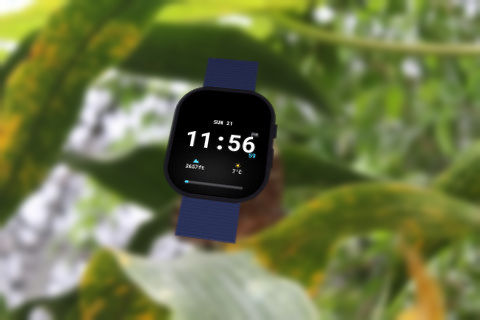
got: 11h56
